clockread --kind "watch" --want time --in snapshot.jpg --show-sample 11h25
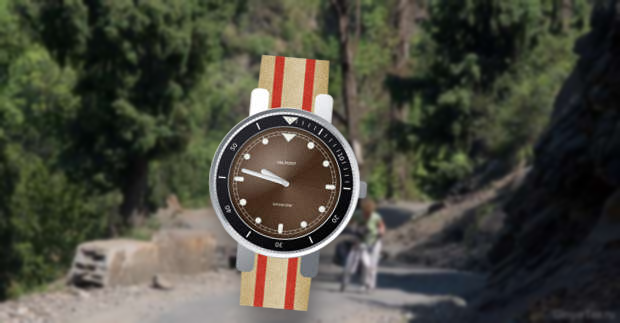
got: 9h47
